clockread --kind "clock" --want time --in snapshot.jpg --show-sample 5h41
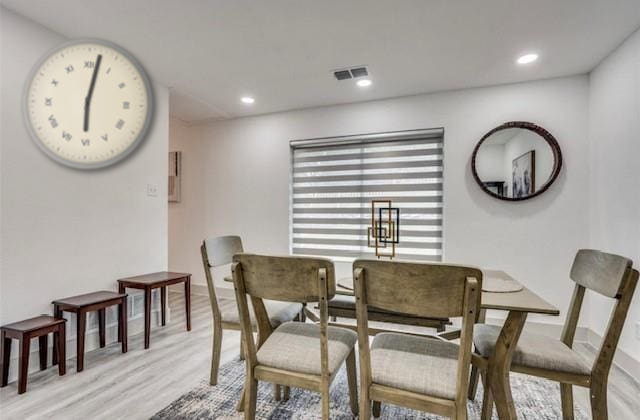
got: 6h02
